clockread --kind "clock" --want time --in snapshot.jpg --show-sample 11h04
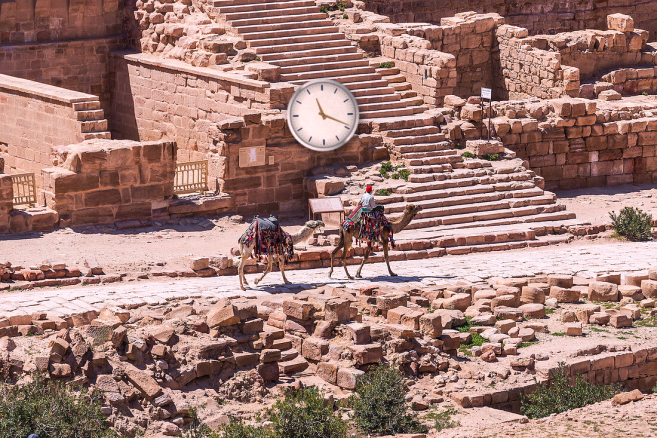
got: 11h19
